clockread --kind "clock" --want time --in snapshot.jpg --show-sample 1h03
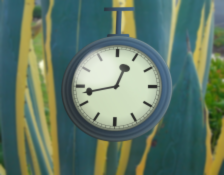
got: 12h43
